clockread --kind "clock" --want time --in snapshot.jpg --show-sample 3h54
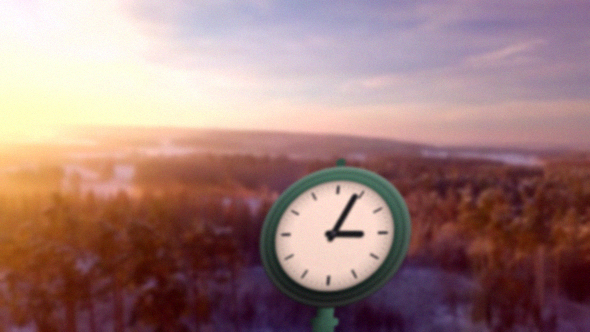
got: 3h04
